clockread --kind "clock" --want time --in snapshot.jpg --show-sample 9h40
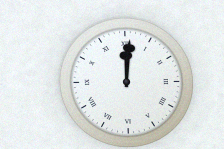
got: 12h01
